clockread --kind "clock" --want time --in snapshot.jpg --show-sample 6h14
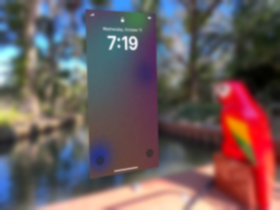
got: 7h19
